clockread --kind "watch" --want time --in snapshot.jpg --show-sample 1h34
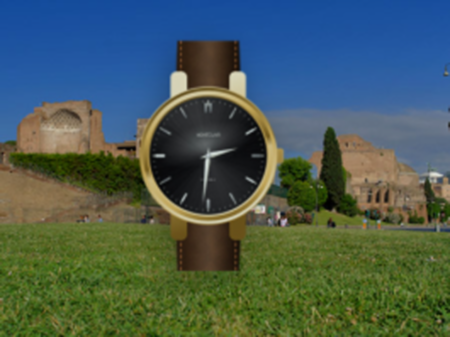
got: 2h31
